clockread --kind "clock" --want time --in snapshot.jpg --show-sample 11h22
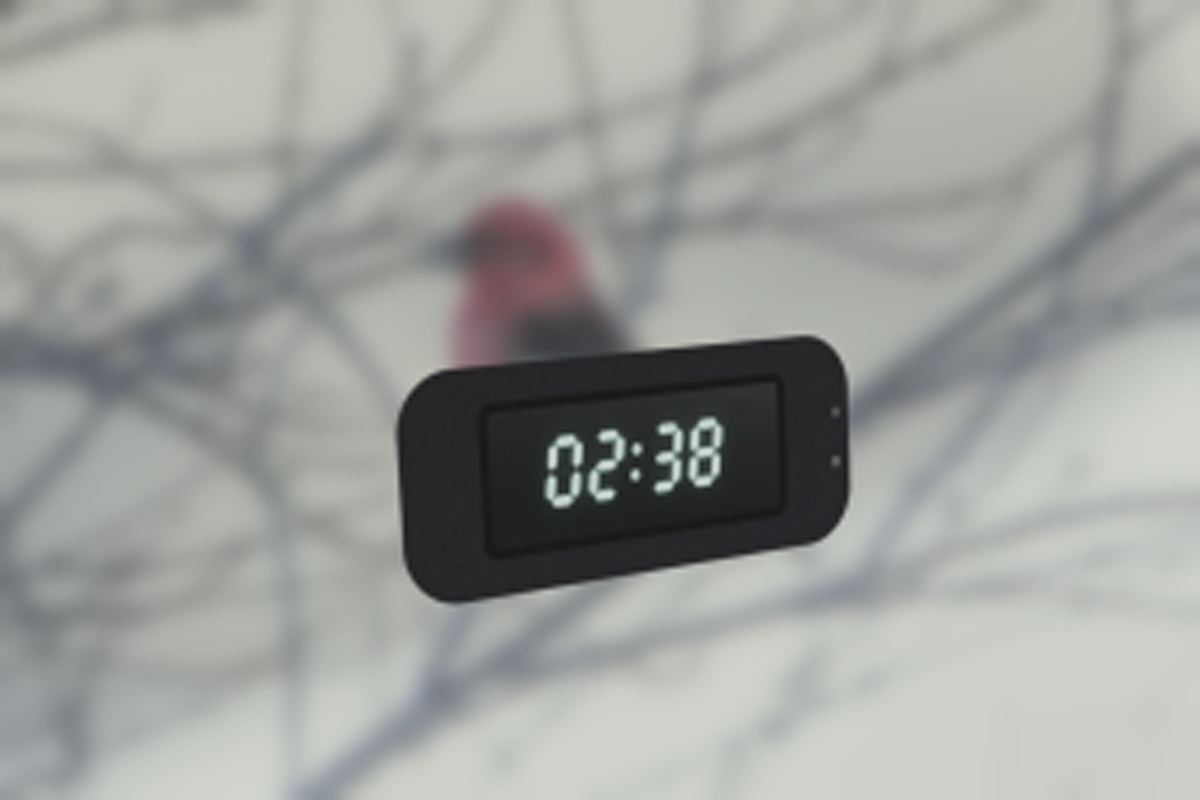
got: 2h38
